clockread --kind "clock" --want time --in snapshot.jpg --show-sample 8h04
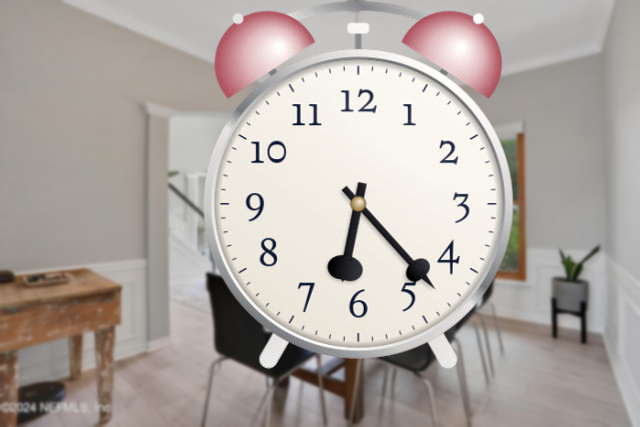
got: 6h23
